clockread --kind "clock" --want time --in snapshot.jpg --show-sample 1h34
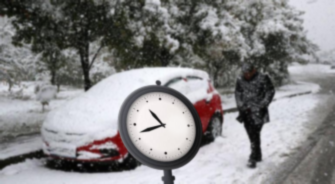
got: 10h42
